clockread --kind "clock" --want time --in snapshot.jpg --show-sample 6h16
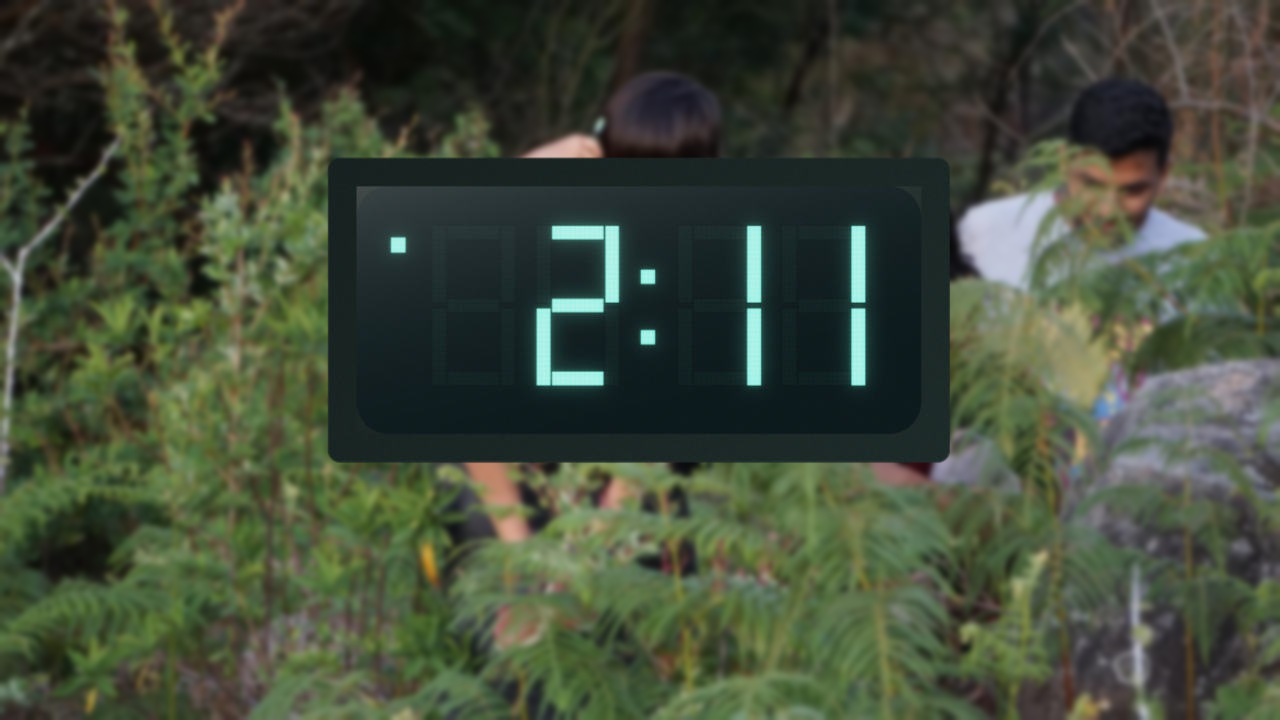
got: 2h11
